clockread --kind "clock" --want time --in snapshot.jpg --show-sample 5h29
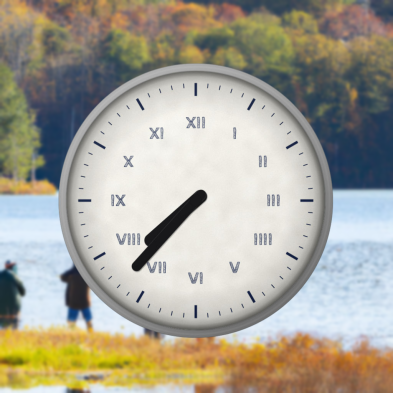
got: 7h37
